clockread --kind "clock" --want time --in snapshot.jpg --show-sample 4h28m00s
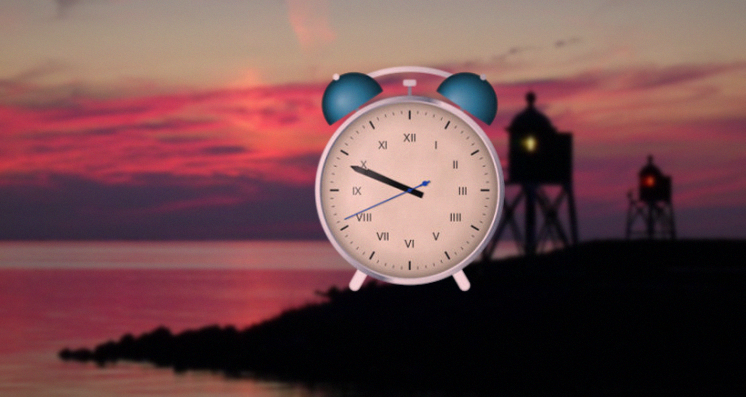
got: 9h48m41s
